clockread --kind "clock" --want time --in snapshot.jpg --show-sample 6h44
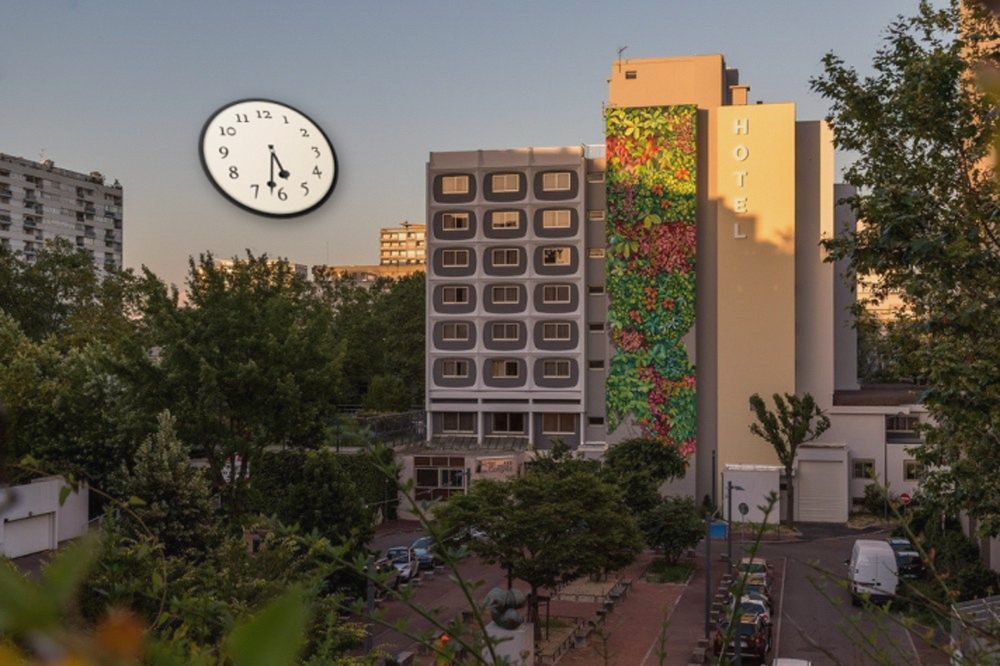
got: 5h32
